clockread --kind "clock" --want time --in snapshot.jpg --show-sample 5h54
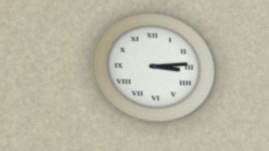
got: 3h14
